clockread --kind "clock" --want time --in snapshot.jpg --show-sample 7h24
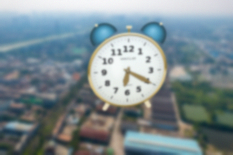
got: 6h20
